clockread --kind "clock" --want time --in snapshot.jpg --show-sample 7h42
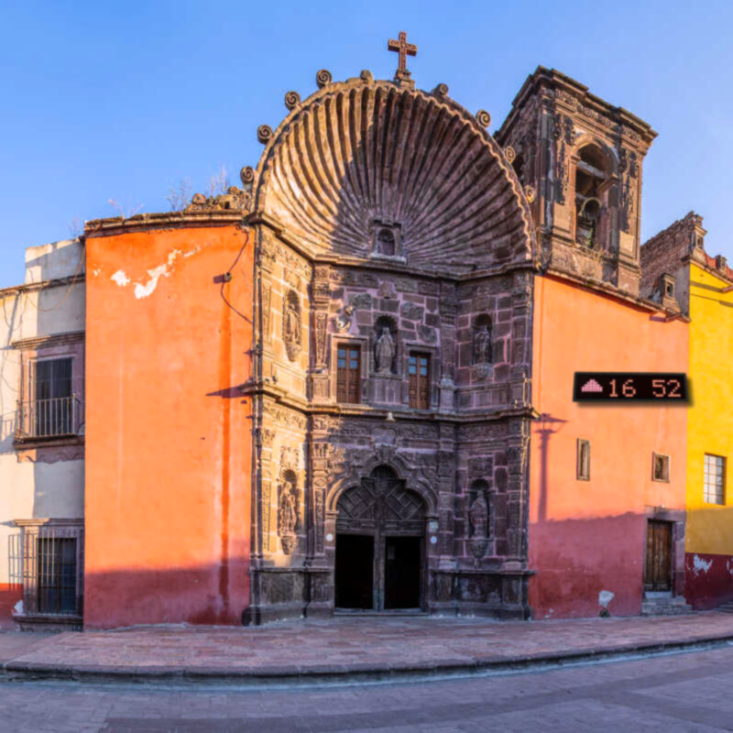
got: 16h52
